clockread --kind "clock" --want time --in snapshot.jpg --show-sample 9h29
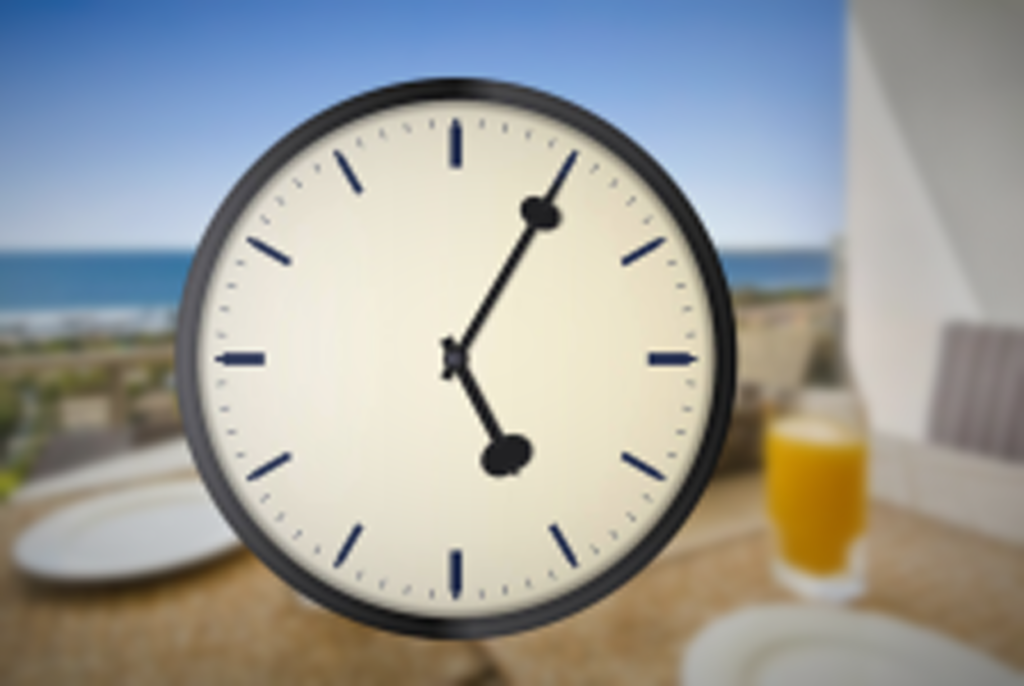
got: 5h05
